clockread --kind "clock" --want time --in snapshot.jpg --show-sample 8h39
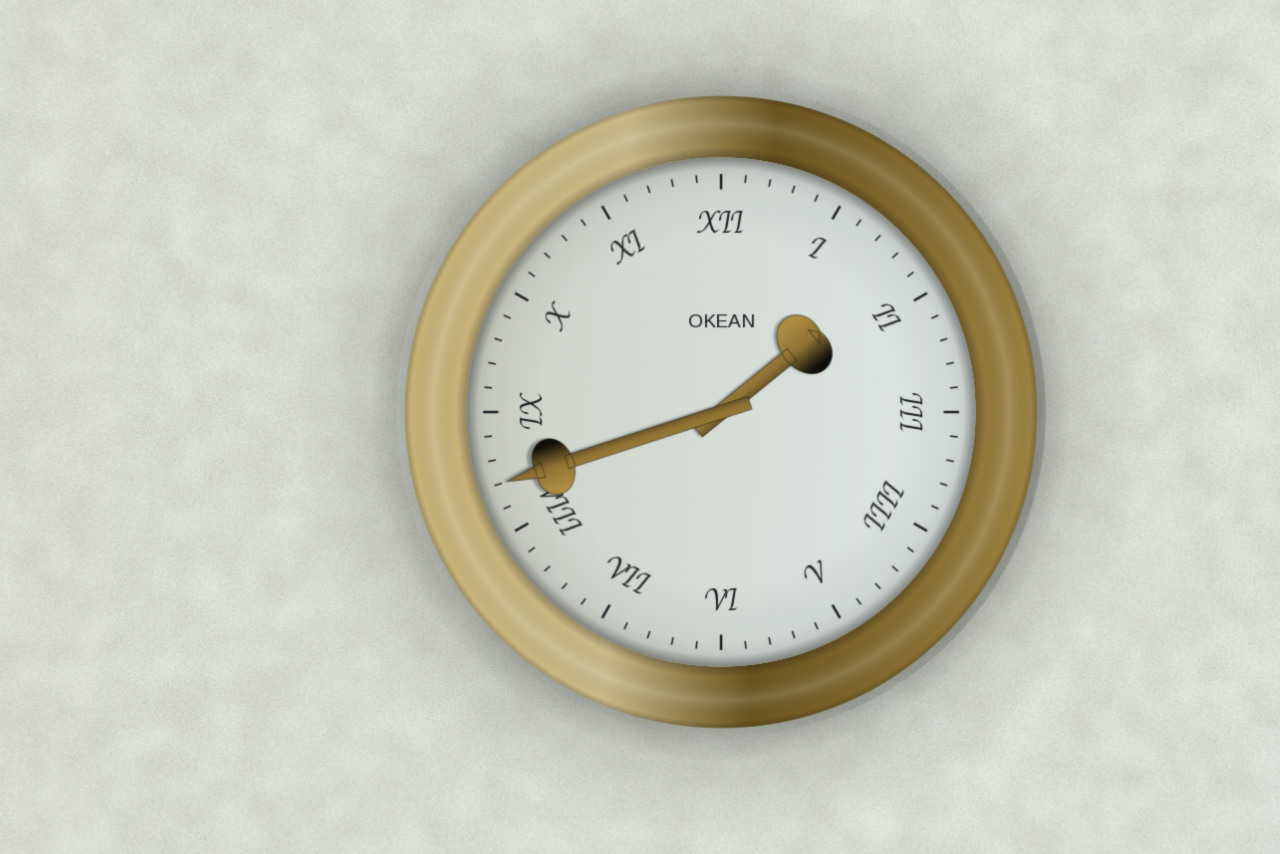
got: 1h42
